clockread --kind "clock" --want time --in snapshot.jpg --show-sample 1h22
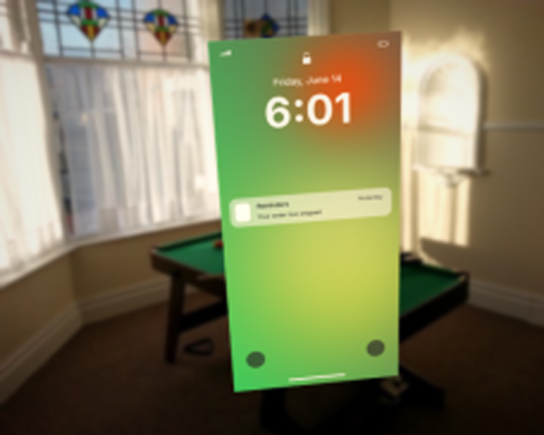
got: 6h01
